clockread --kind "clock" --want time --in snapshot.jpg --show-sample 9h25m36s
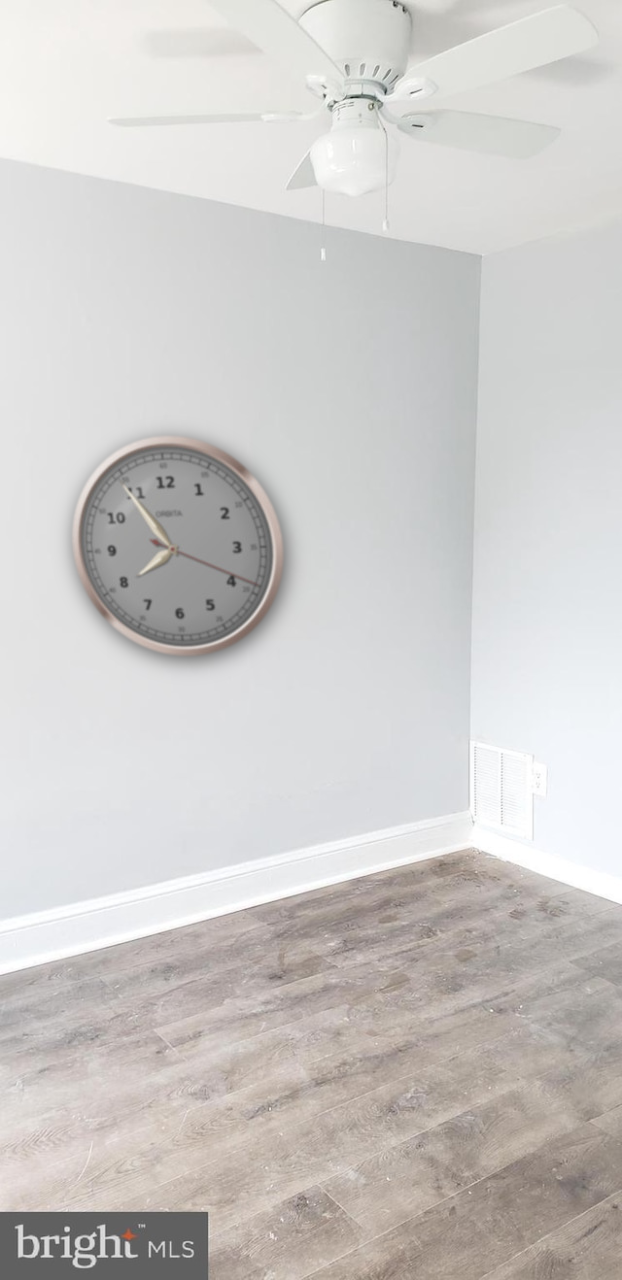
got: 7h54m19s
